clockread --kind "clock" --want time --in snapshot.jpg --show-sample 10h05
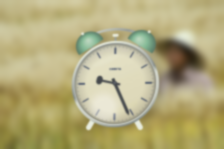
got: 9h26
